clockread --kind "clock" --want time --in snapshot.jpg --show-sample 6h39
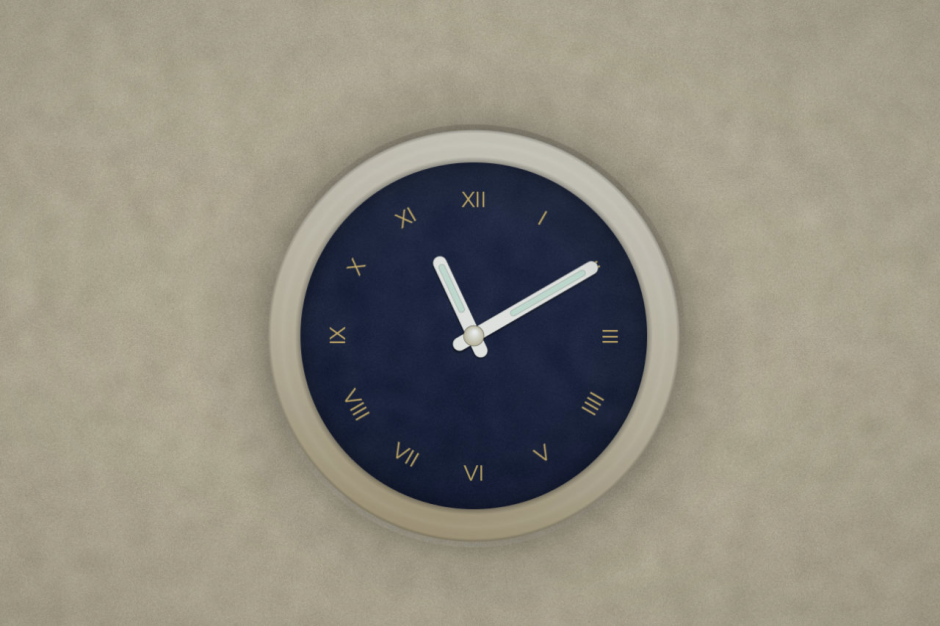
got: 11h10
